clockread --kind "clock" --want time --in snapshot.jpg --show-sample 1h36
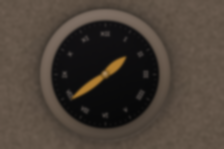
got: 1h39
